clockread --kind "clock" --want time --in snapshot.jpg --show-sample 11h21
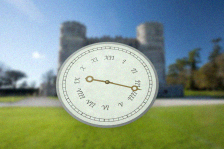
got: 9h17
